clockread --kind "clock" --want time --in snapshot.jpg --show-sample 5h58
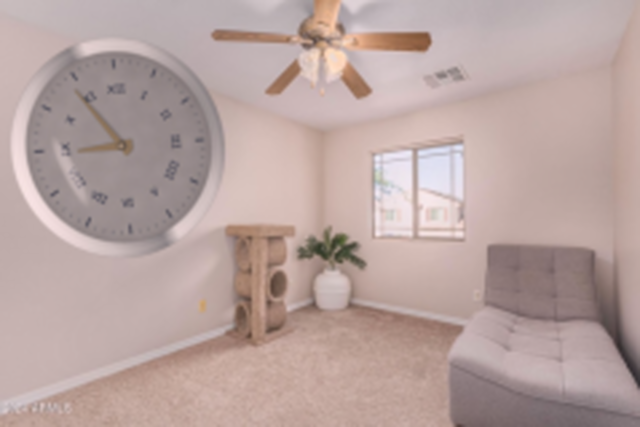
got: 8h54
